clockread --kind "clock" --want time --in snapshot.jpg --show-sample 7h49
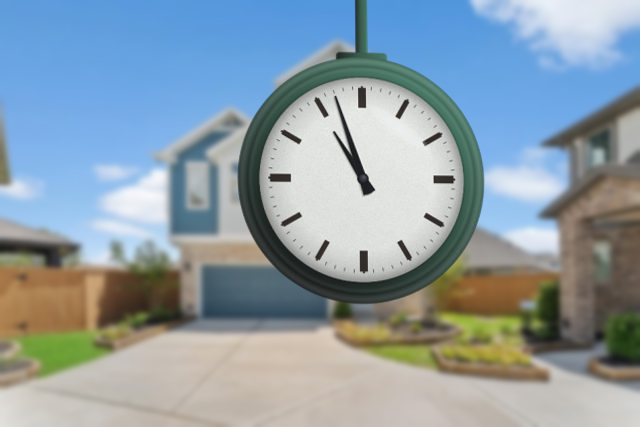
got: 10h57
